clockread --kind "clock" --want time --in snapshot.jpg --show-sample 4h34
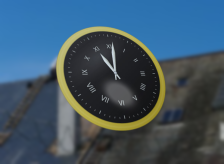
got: 11h01
